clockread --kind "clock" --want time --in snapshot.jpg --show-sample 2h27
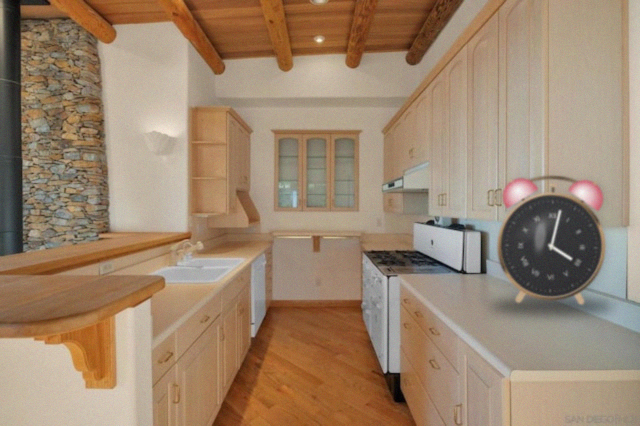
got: 4h02
